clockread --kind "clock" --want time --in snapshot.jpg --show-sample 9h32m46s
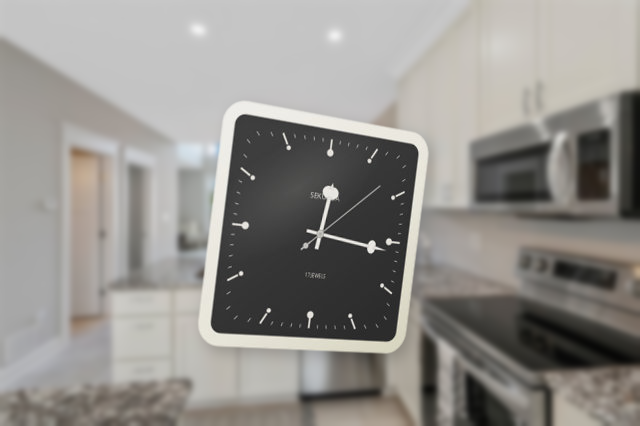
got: 12h16m08s
